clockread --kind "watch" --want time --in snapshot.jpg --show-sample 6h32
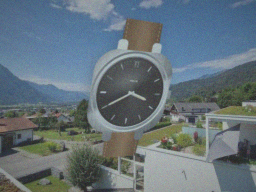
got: 3h40
